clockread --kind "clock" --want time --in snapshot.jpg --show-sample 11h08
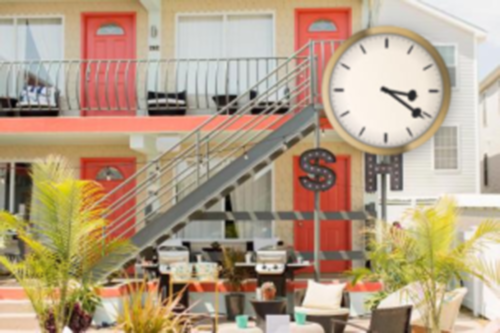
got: 3h21
